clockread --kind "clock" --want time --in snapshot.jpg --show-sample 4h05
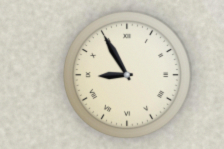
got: 8h55
